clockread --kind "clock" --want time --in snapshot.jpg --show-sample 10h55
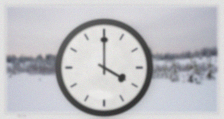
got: 4h00
